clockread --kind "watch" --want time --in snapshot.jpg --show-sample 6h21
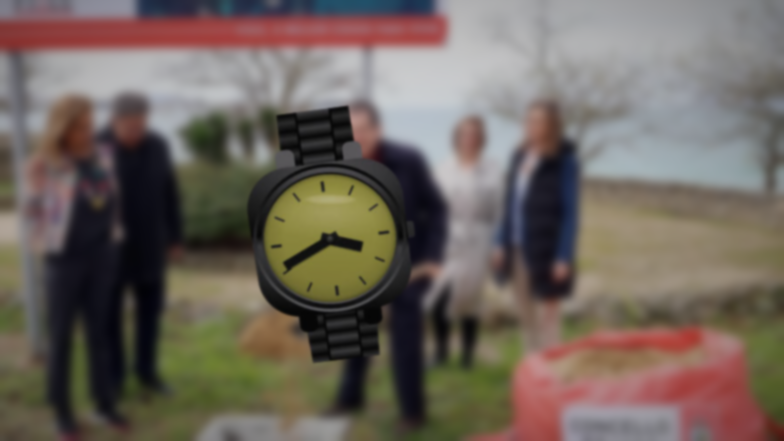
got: 3h41
